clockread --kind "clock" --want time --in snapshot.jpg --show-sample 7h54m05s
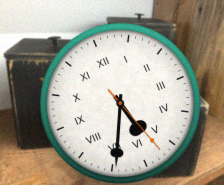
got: 5h34m27s
